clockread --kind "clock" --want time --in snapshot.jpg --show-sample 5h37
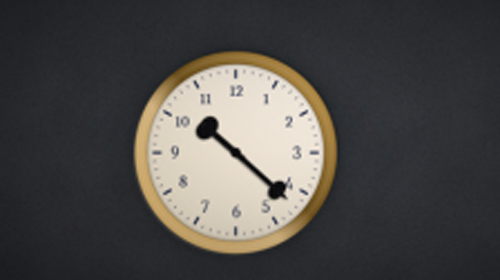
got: 10h22
